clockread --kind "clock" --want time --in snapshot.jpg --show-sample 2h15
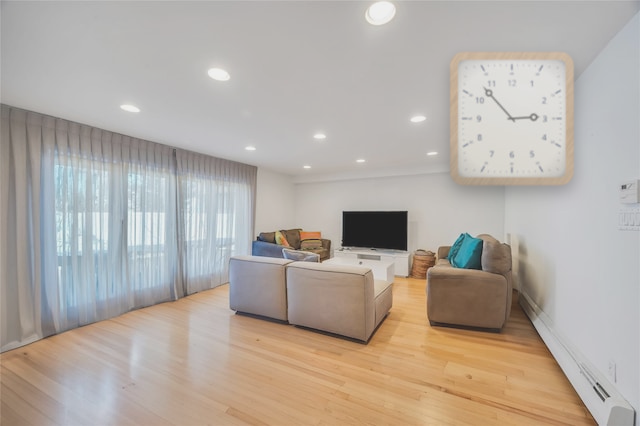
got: 2h53
